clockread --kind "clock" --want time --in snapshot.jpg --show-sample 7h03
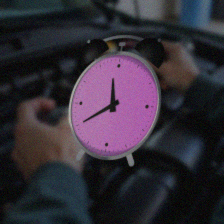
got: 11h40
